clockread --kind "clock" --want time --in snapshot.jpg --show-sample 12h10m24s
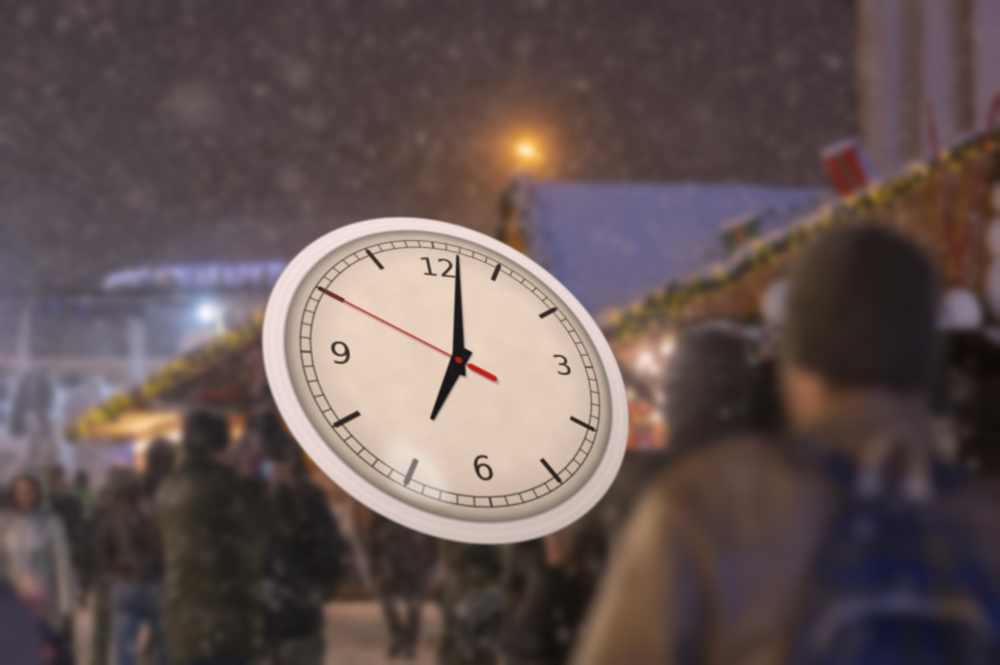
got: 7h01m50s
